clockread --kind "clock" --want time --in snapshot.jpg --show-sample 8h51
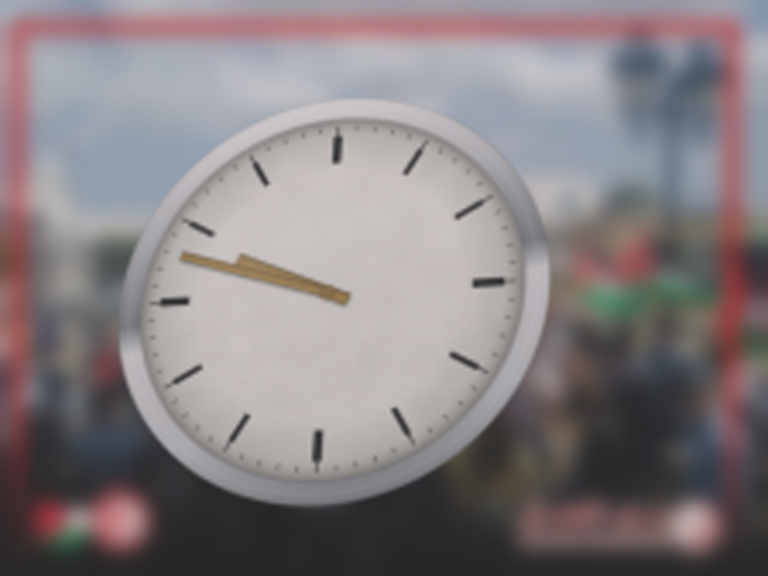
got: 9h48
